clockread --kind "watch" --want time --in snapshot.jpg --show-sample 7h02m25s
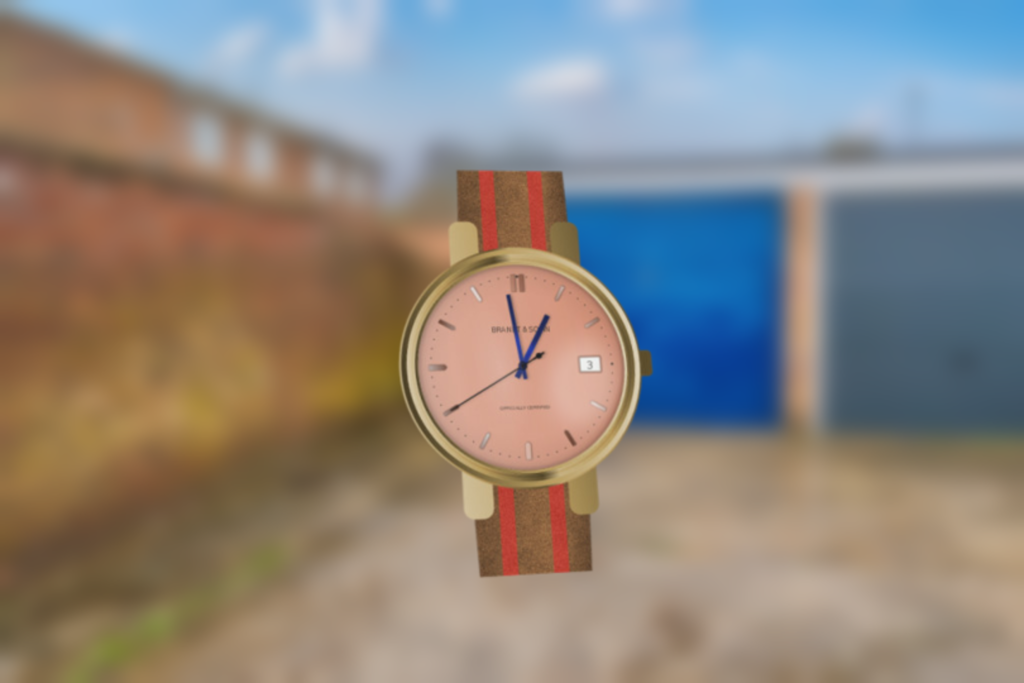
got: 12h58m40s
